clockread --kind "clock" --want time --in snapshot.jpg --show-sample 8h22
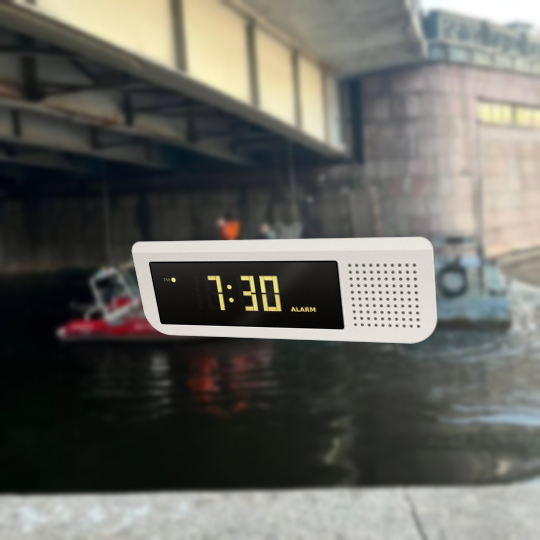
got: 7h30
